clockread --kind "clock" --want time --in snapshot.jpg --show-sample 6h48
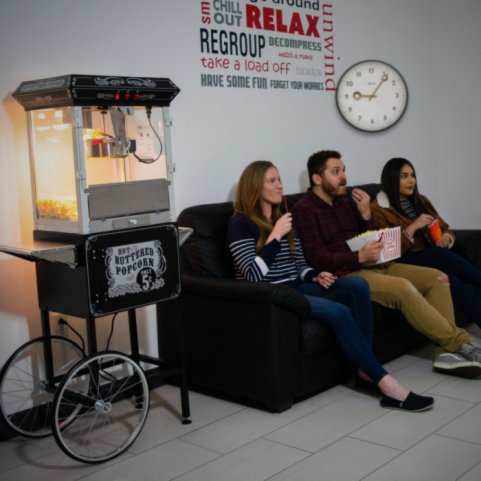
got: 9h06
